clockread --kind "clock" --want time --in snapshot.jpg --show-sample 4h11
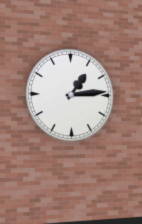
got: 1h14
